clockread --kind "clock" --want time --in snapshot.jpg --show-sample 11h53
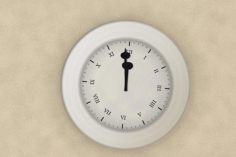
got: 11h59
